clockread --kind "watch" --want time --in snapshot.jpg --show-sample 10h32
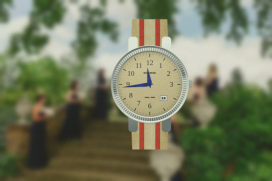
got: 11h44
